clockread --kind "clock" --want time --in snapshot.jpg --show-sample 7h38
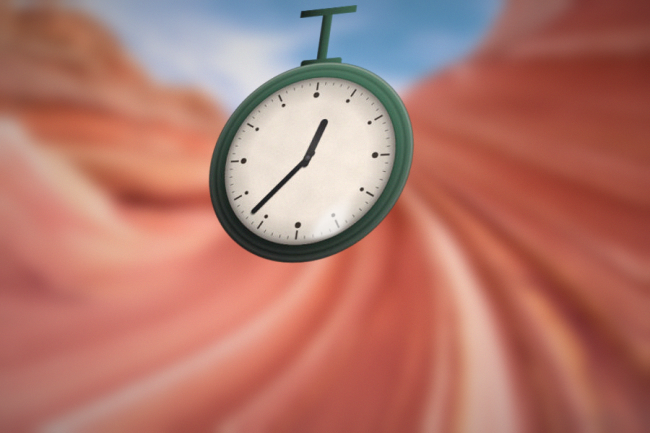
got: 12h37
